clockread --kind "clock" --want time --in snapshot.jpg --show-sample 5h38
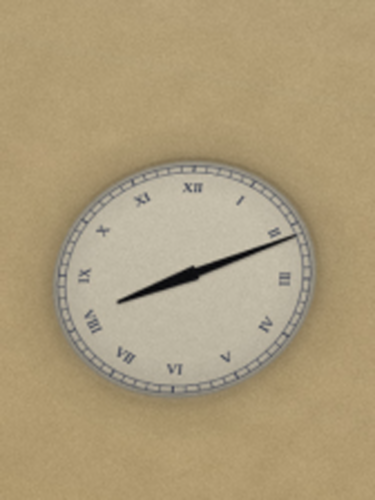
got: 8h11
